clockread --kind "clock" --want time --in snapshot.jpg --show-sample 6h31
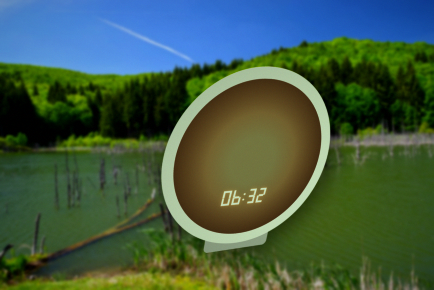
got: 6h32
